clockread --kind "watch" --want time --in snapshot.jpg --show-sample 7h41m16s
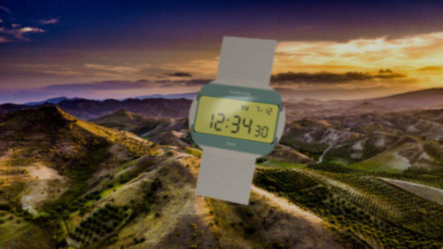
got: 12h34m30s
